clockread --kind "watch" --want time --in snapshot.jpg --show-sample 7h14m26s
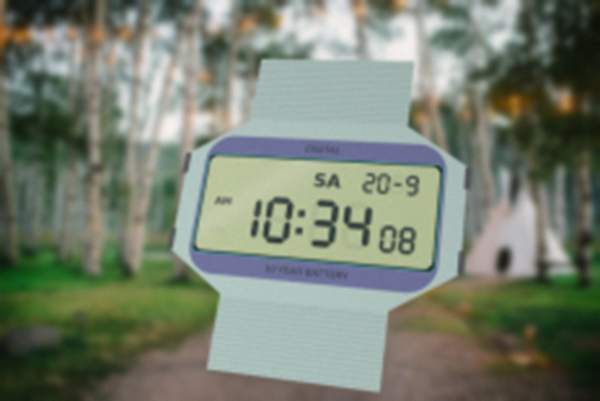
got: 10h34m08s
